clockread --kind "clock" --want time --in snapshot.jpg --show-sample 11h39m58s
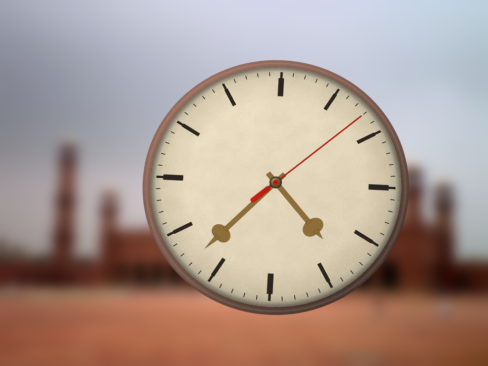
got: 4h37m08s
